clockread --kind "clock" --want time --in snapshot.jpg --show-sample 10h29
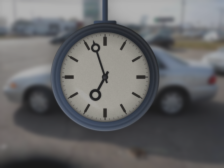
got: 6h57
